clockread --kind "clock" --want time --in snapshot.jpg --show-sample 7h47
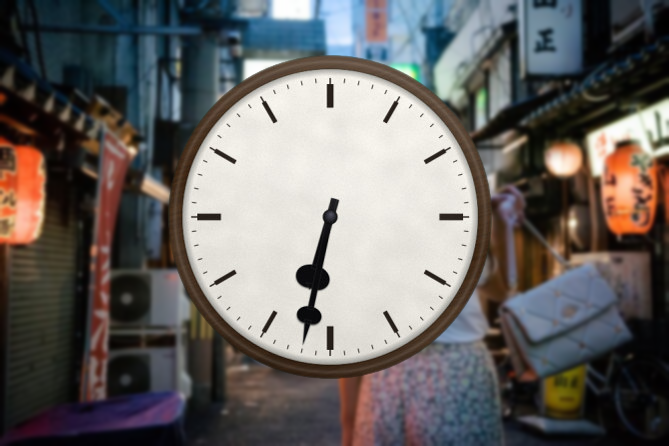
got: 6h32
